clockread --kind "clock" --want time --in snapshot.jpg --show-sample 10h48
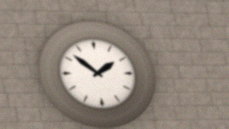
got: 1h52
